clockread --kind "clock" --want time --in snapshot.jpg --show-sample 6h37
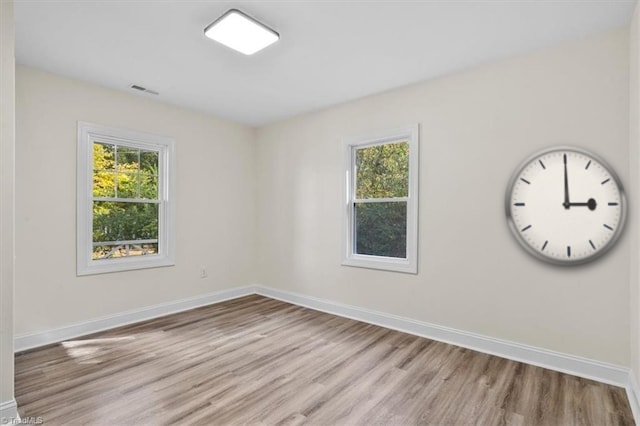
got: 3h00
